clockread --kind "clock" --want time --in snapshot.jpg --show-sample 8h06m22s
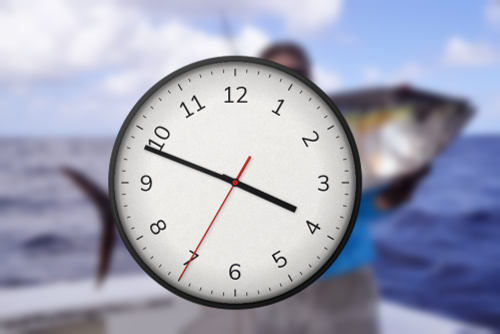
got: 3h48m35s
